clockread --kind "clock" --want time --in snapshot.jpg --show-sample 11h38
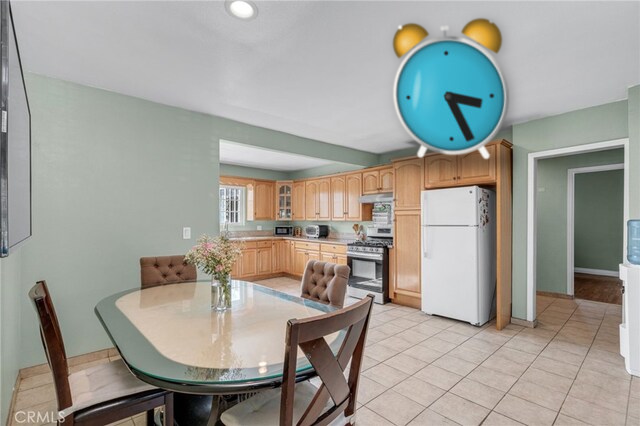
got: 3h26
